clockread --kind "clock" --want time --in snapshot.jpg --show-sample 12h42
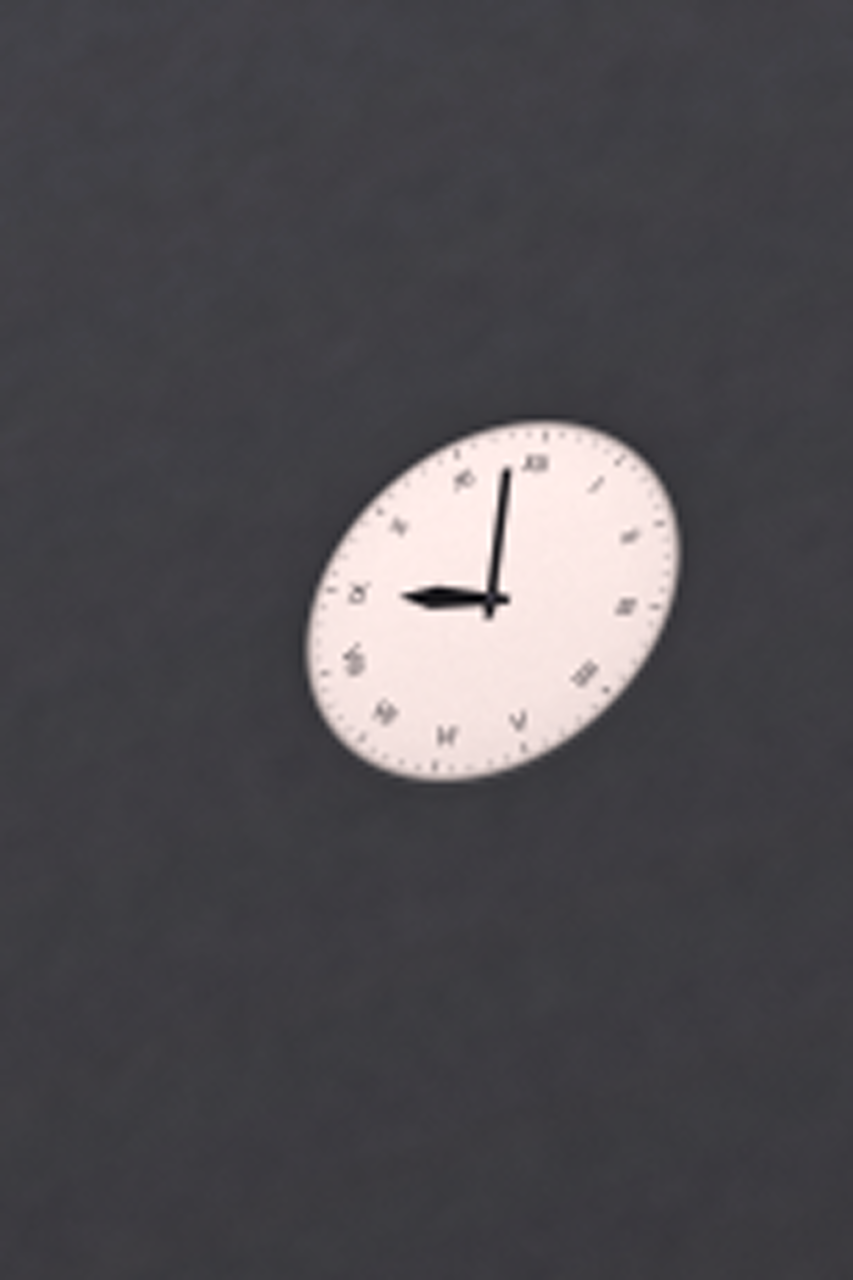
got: 8h58
